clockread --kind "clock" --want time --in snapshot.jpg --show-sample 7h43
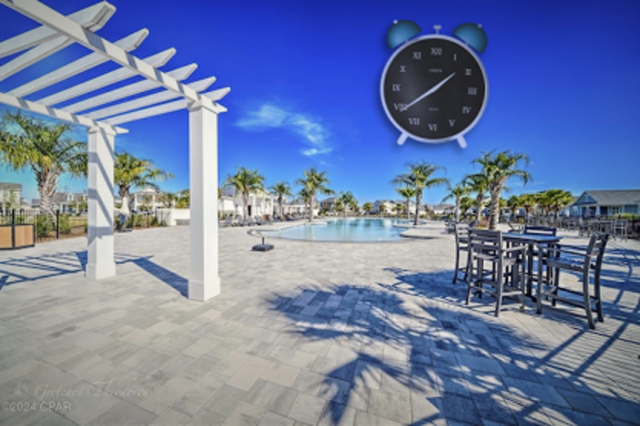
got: 1h39
